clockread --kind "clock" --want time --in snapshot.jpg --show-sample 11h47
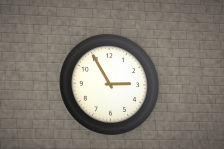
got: 2h55
